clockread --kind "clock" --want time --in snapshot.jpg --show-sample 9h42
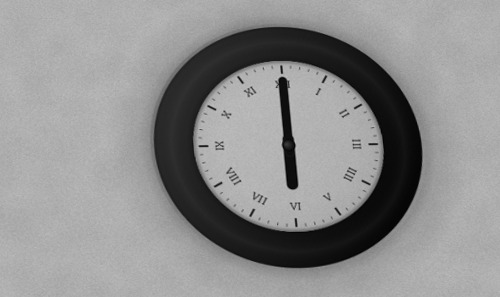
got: 6h00
